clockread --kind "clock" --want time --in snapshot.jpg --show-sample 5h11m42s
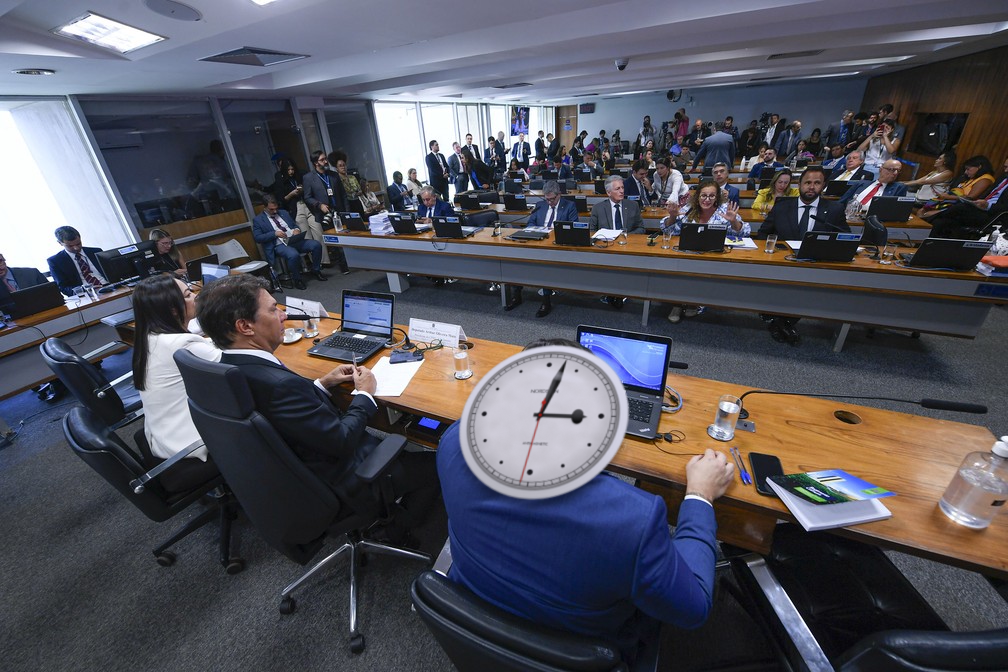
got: 3h02m31s
